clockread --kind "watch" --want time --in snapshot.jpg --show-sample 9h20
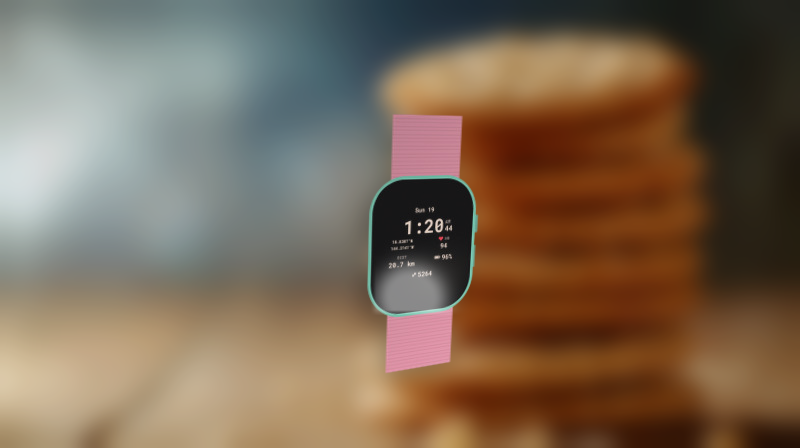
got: 1h20
